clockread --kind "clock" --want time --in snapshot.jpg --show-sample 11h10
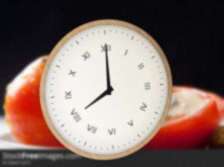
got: 8h00
